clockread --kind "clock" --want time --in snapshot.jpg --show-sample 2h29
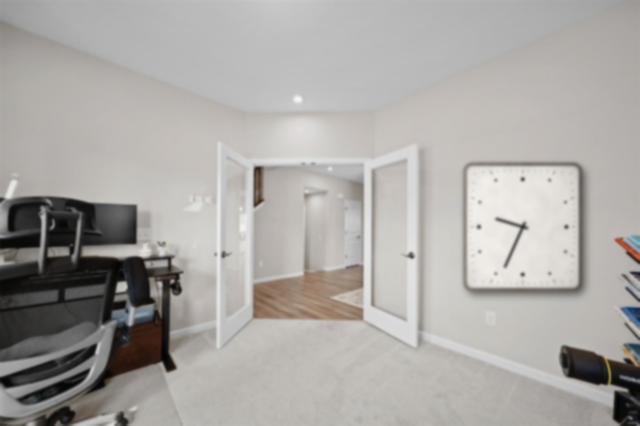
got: 9h34
